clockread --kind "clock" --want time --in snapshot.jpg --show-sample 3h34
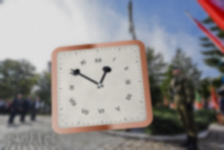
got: 12h51
